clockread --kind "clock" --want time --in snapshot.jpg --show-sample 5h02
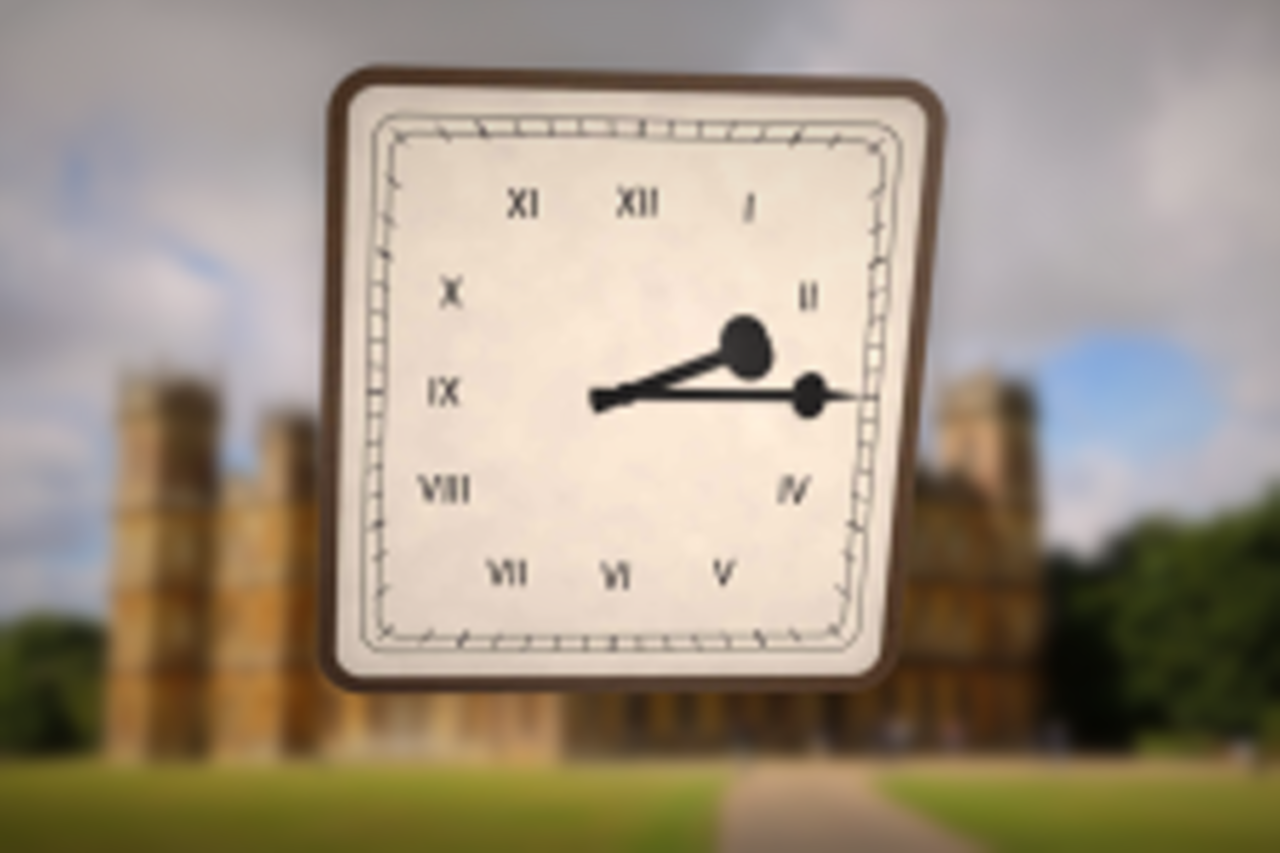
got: 2h15
